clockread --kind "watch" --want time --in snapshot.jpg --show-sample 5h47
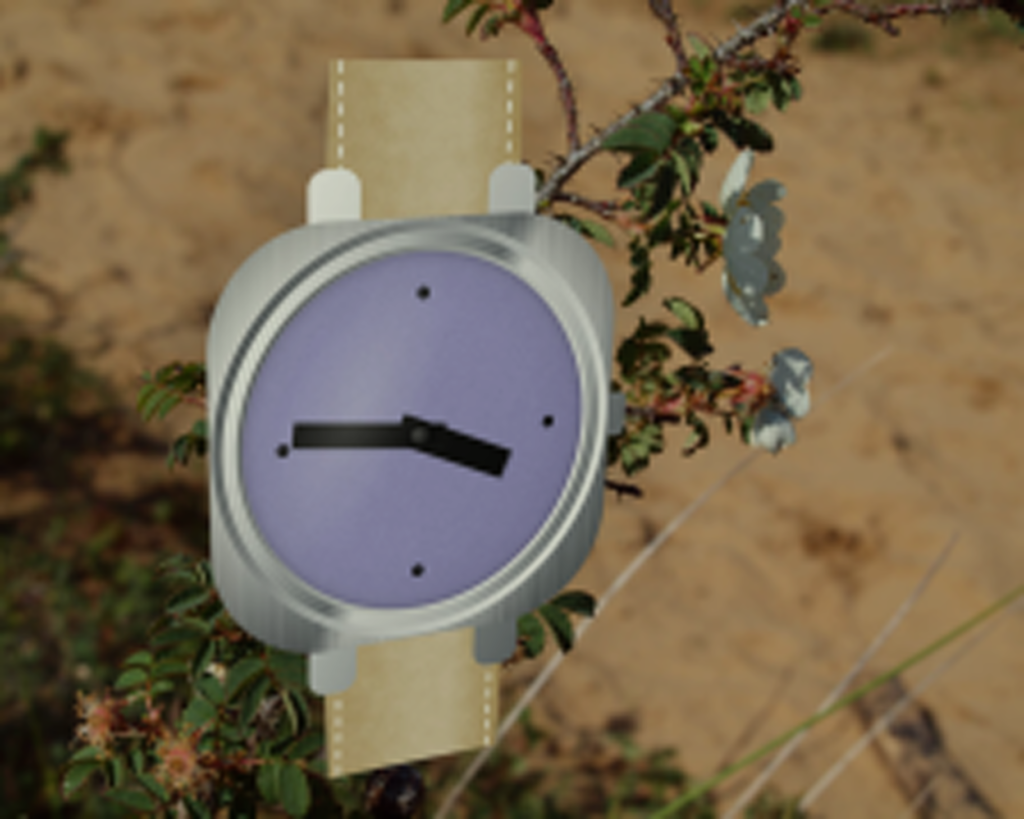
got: 3h46
